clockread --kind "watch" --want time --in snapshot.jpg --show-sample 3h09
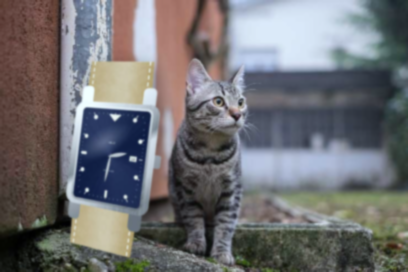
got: 2h31
